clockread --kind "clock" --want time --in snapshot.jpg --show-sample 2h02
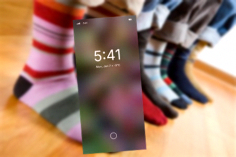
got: 5h41
